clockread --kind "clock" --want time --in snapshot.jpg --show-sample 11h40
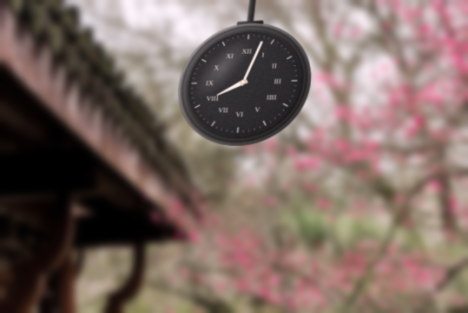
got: 8h03
